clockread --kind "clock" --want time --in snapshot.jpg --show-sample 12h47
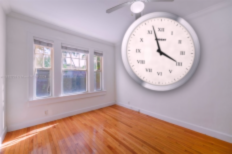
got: 3h57
